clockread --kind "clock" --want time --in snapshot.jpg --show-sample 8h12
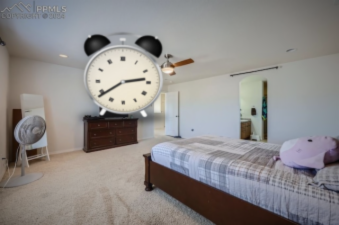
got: 2h39
